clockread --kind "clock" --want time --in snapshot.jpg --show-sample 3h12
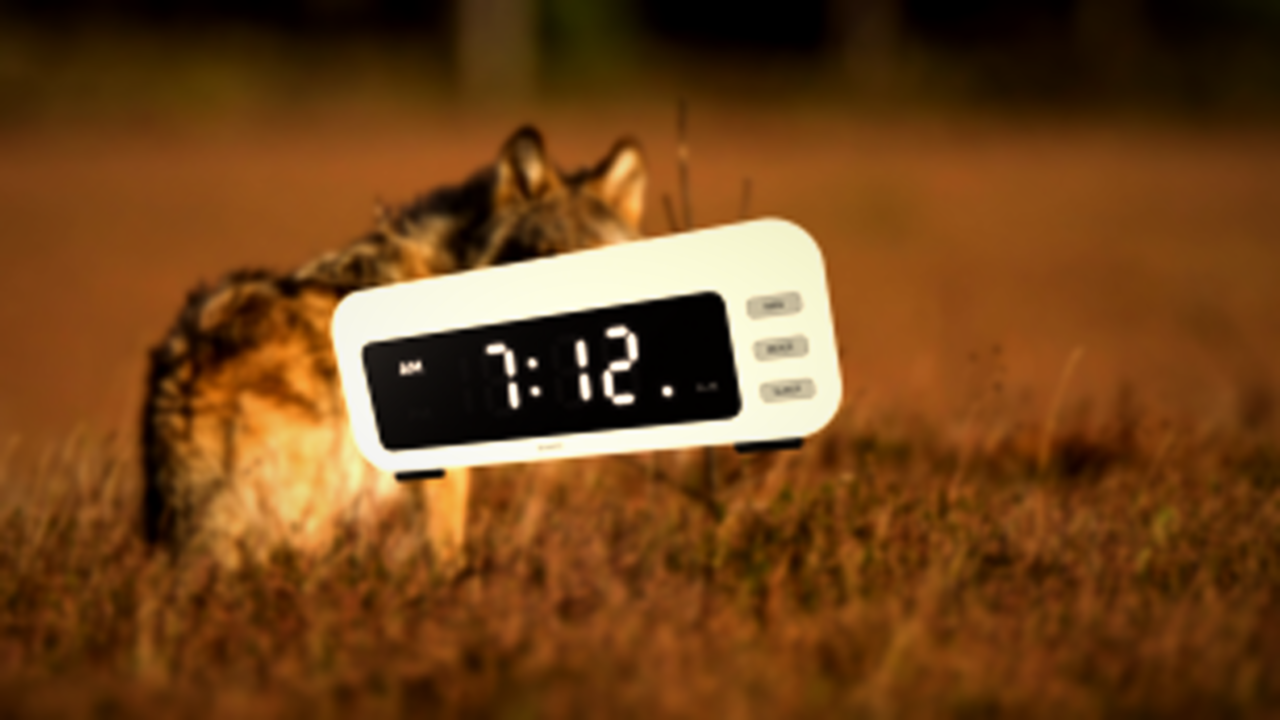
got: 7h12
